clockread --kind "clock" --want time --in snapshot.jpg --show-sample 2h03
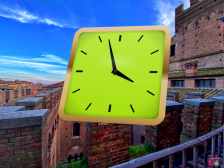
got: 3h57
